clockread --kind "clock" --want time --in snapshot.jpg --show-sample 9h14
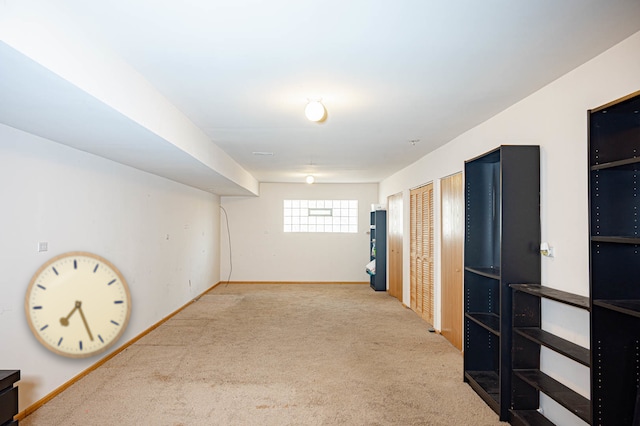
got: 7h27
